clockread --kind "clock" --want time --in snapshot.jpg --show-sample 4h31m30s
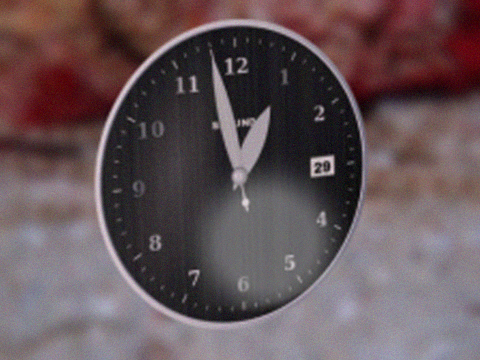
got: 12h57m58s
